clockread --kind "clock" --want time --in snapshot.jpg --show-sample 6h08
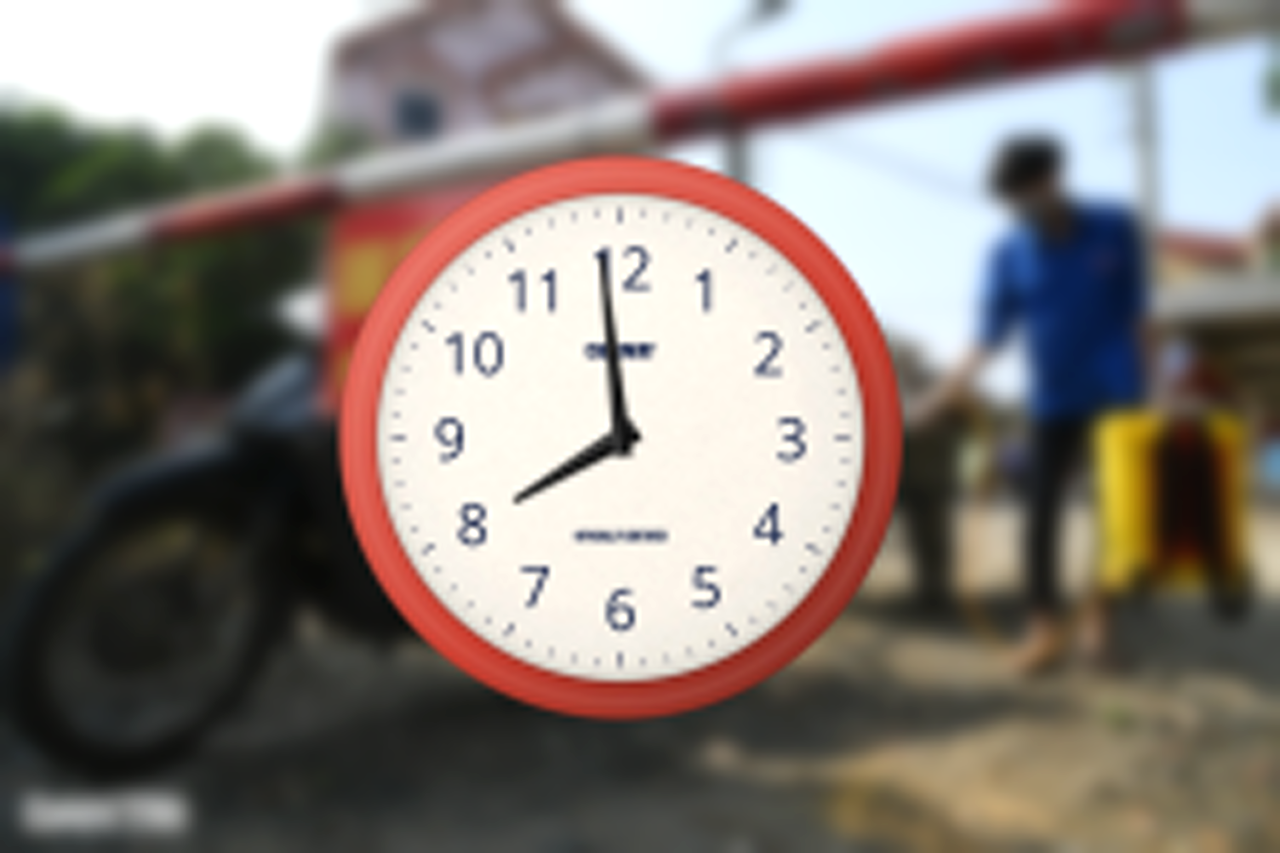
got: 7h59
